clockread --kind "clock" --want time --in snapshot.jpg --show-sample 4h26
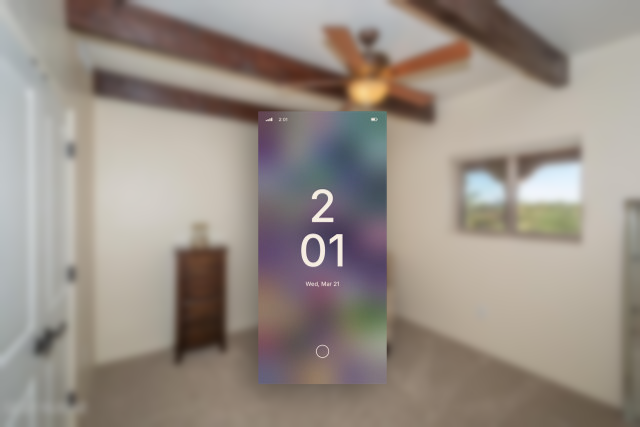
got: 2h01
